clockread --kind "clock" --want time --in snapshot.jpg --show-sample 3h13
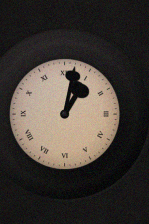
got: 1h02
